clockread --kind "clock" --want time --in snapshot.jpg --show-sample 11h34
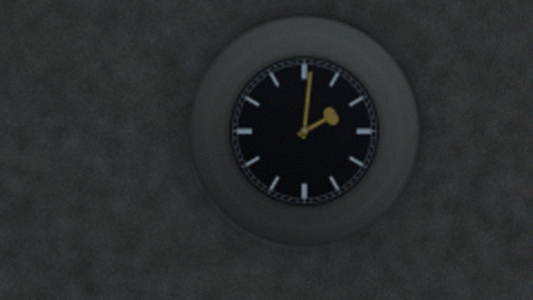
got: 2h01
